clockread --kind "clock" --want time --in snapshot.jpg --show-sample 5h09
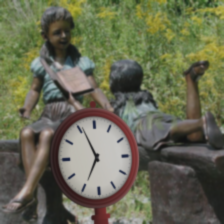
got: 6h56
